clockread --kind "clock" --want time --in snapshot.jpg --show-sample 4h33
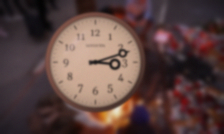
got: 3h12
